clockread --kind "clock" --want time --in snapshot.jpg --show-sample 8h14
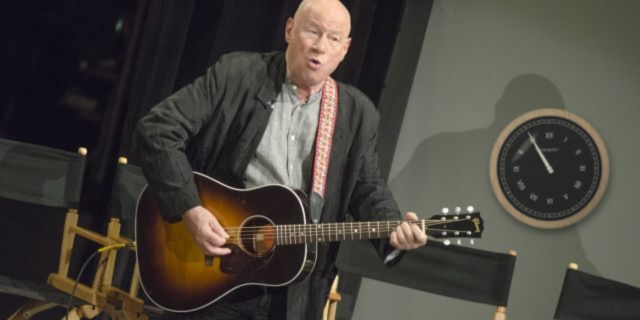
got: 10h55
